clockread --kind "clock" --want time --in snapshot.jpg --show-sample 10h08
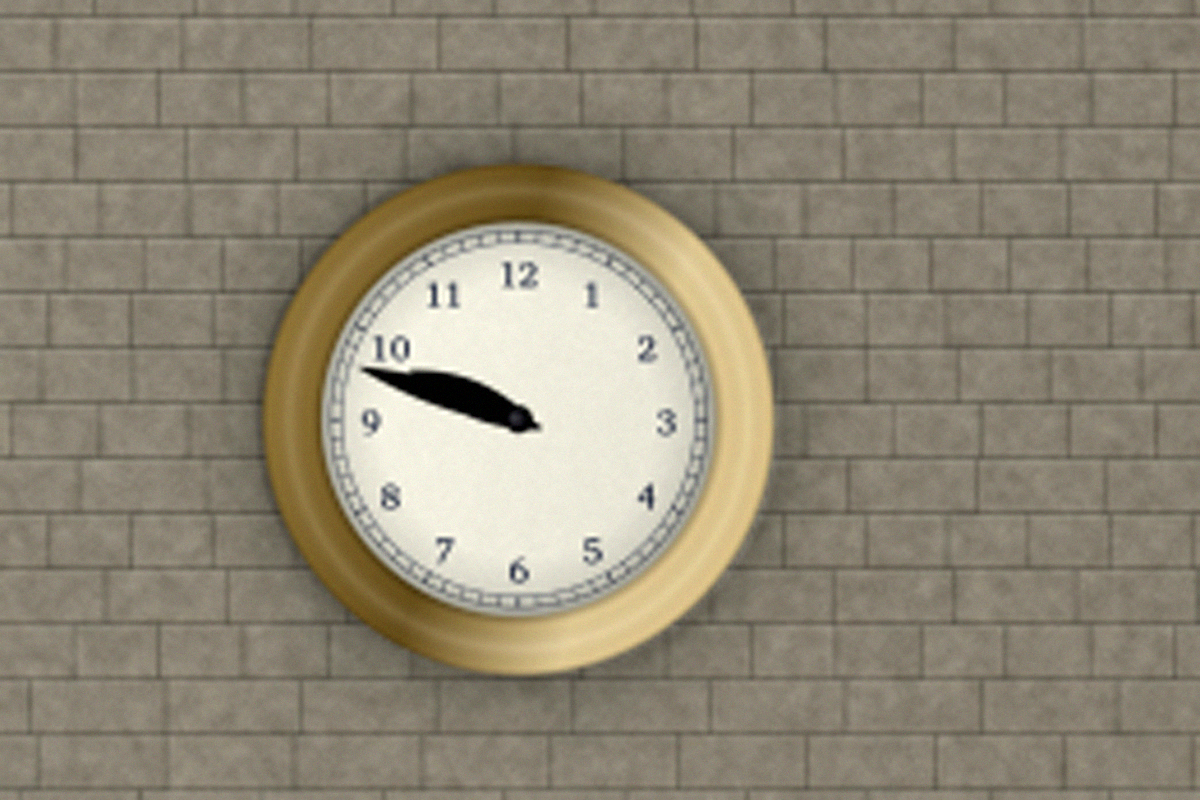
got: 9h48
